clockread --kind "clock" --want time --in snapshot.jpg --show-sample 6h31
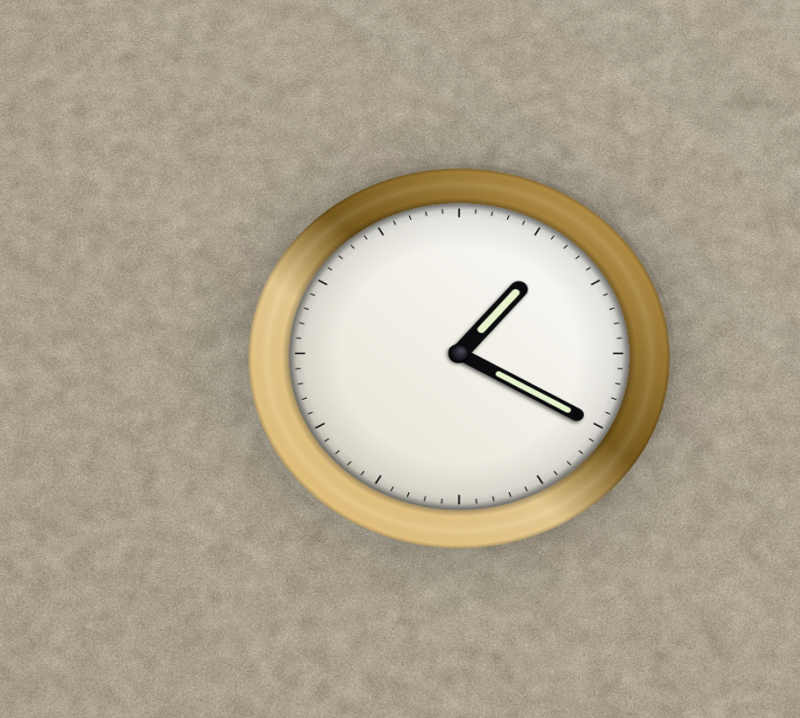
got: 1h20
